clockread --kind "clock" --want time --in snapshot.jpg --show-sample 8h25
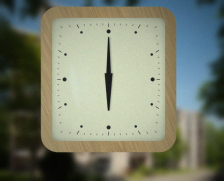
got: 6h00
